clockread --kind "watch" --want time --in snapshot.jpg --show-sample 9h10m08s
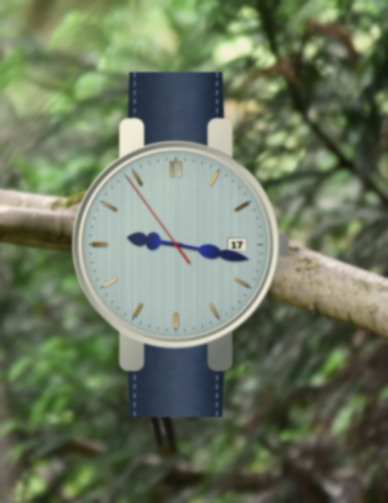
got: 9h16m54s
